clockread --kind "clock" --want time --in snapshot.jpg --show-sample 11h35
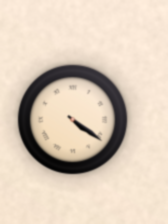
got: 4h21
